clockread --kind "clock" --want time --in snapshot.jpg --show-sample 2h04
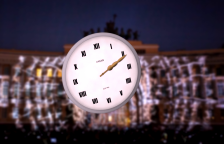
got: 2h11
